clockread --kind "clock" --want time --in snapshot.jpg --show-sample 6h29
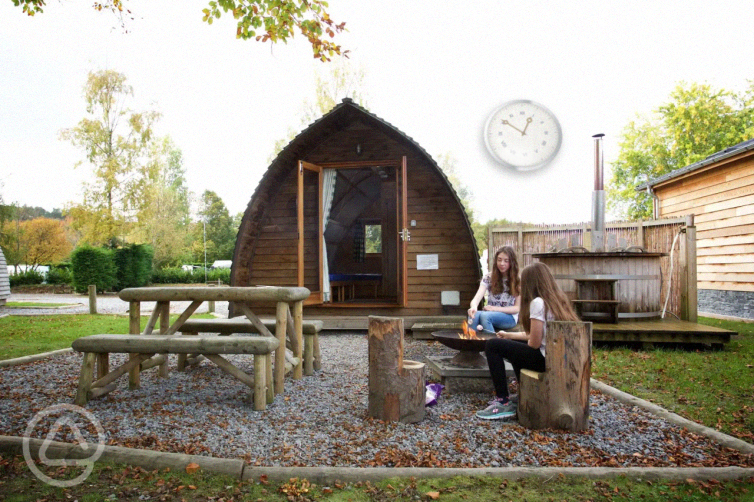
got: 12h51
